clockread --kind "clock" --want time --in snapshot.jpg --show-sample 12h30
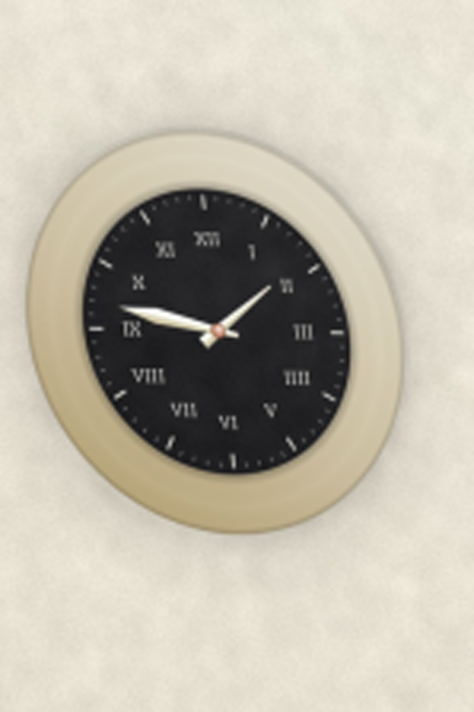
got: 1h47
